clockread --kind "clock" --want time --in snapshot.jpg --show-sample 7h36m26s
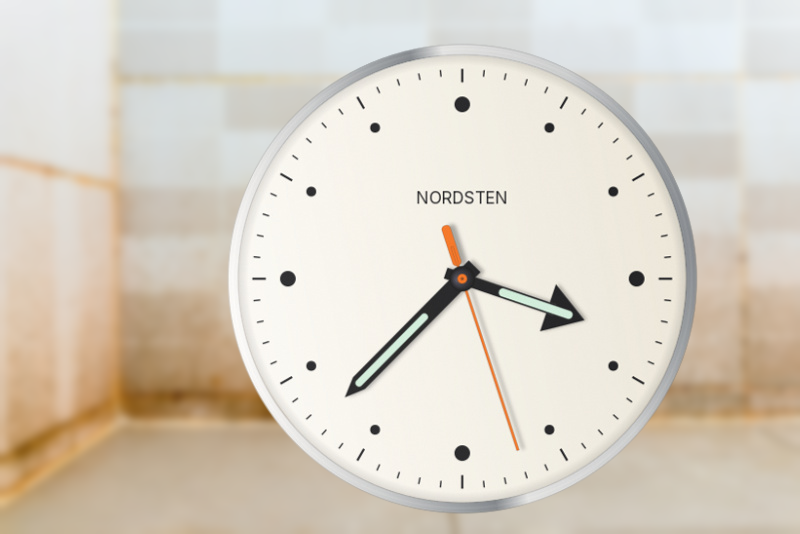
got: 3h37m27s
